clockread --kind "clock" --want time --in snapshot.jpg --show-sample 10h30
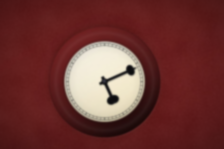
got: 5h11
